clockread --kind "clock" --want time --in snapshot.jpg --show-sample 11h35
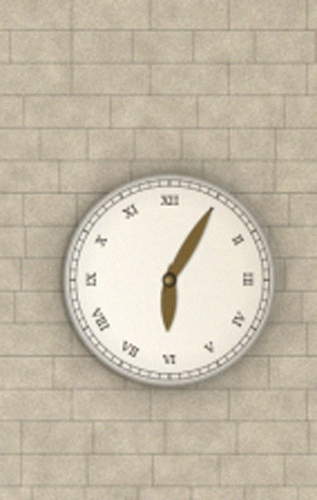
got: 6h05
